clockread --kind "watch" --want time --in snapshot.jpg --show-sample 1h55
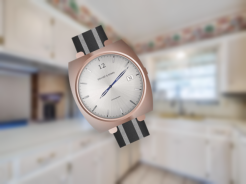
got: 8h11
